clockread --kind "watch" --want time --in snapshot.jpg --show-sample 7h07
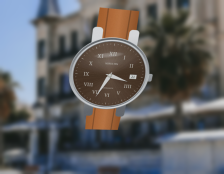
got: 3h34
